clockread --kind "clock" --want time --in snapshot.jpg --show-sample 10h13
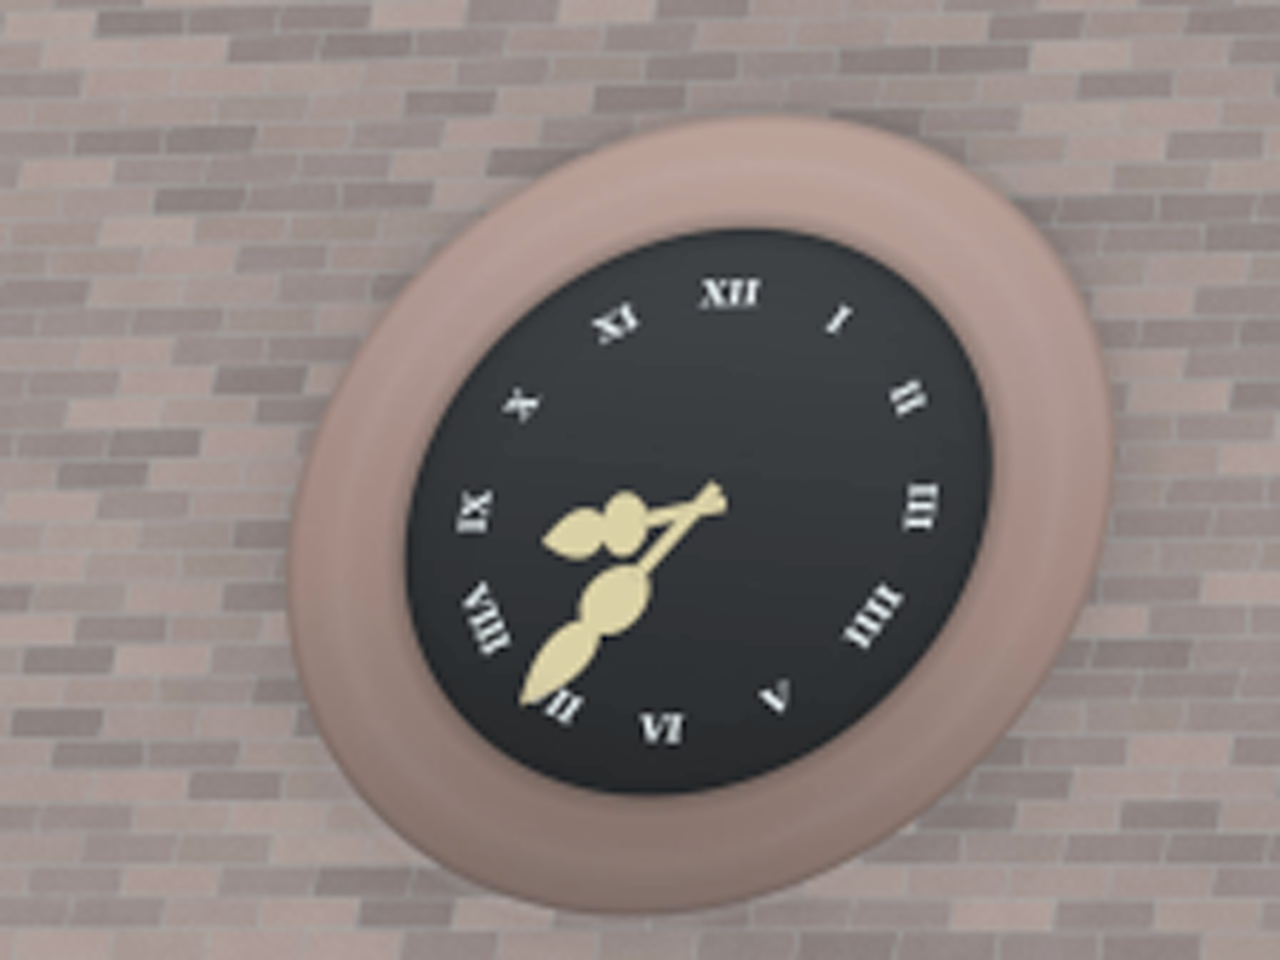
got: 8h36
